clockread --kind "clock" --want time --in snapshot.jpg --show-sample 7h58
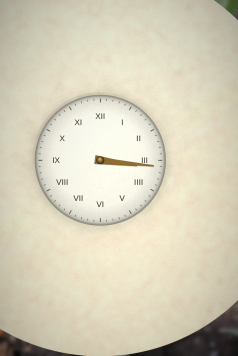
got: 3h16
